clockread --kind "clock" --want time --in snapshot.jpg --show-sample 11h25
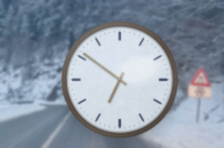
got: 6h51
